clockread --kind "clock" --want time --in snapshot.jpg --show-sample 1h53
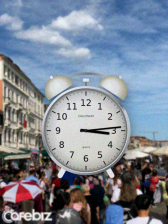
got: 3h14
